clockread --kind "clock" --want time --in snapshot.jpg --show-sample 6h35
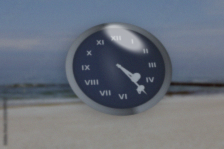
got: 4h24
